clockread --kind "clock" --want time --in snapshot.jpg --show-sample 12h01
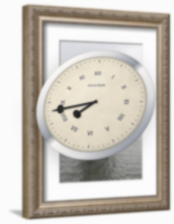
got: 7h43
